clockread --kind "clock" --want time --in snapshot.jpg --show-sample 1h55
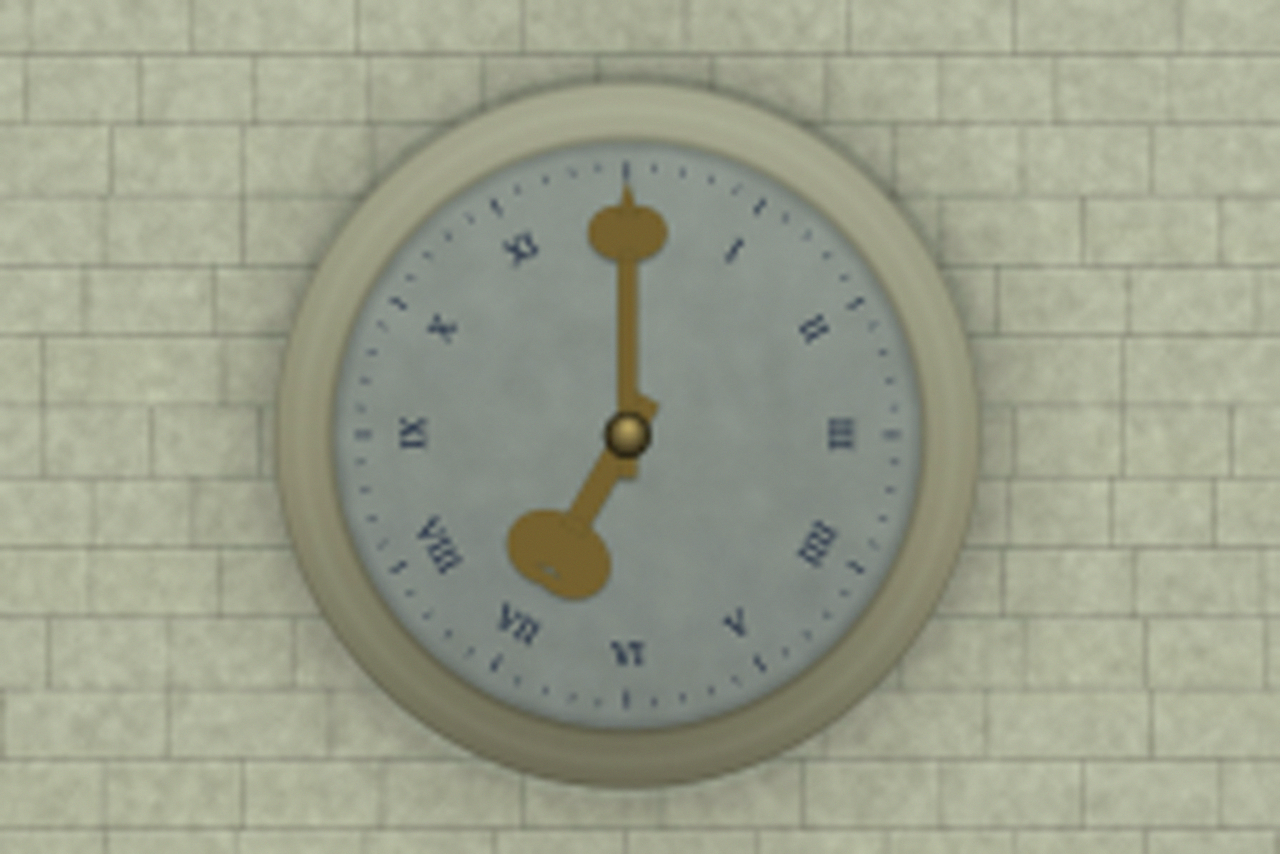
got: 7h00
